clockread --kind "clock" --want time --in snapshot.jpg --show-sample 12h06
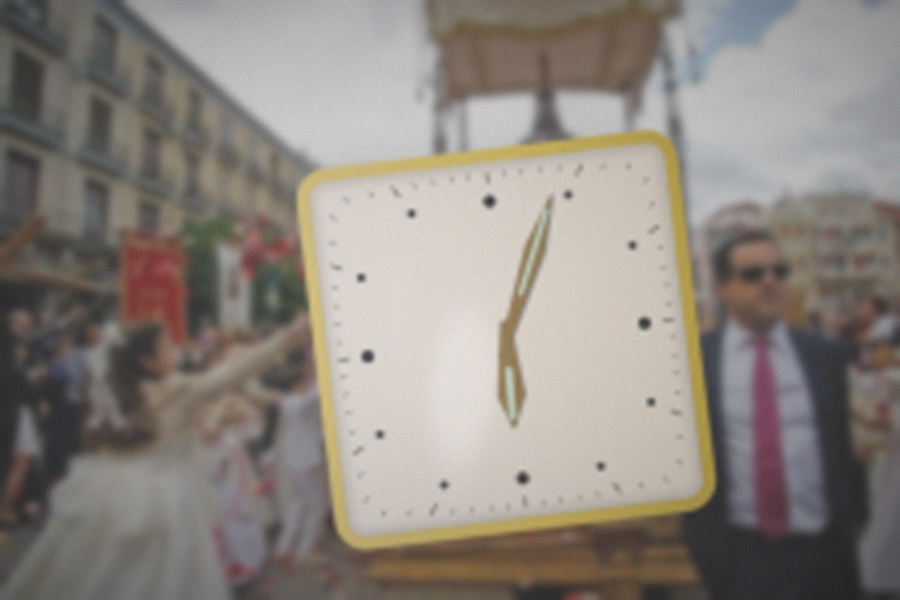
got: 6h04
